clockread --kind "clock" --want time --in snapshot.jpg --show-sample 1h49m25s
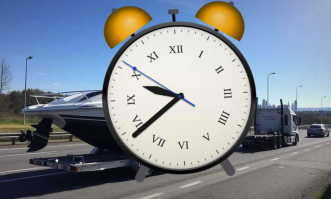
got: 9h38m51s
